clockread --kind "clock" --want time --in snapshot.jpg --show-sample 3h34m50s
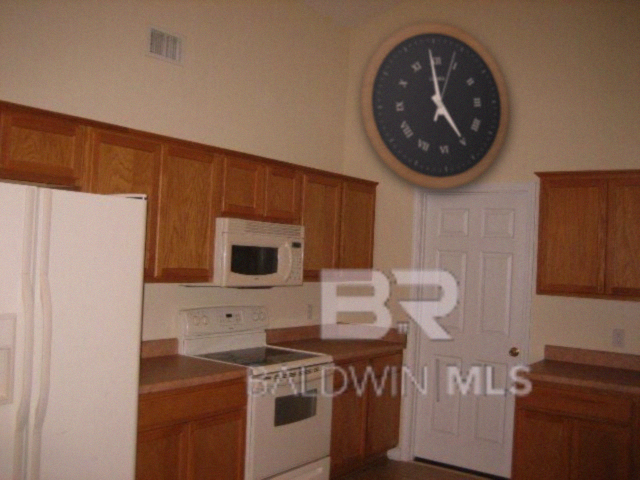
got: 4h59m04s
